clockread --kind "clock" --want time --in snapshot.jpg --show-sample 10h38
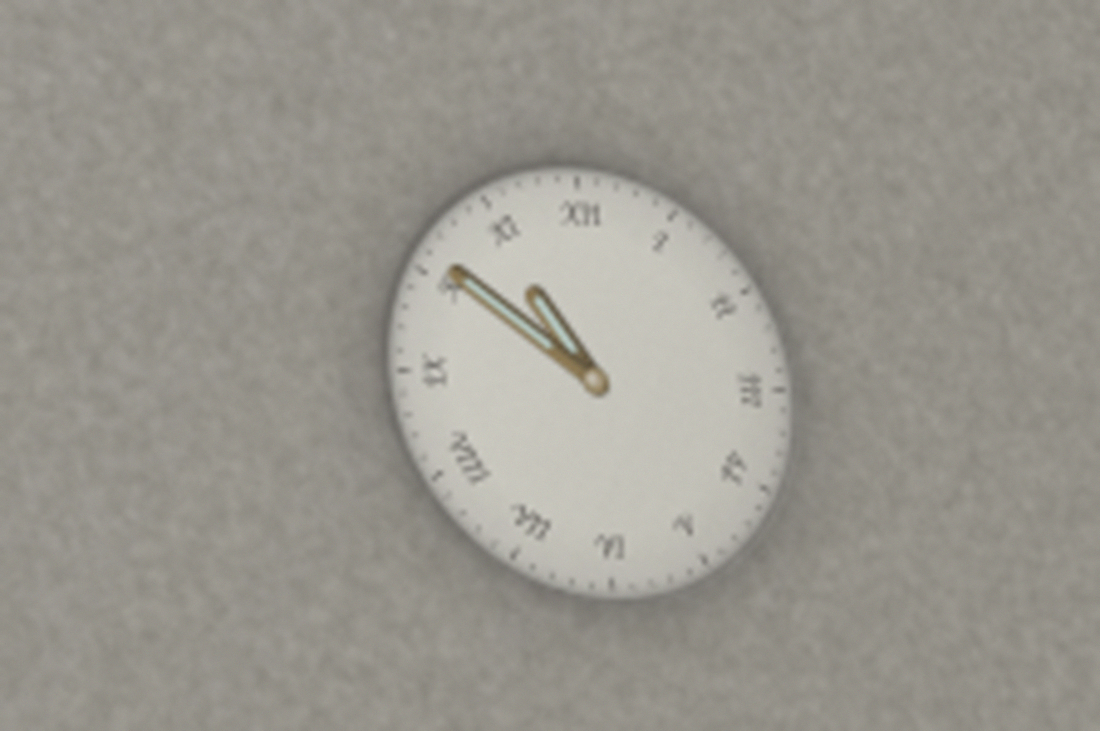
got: 10h51
